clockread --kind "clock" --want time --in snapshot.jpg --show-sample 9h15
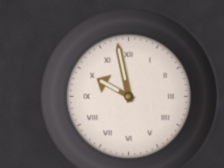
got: 9h58
